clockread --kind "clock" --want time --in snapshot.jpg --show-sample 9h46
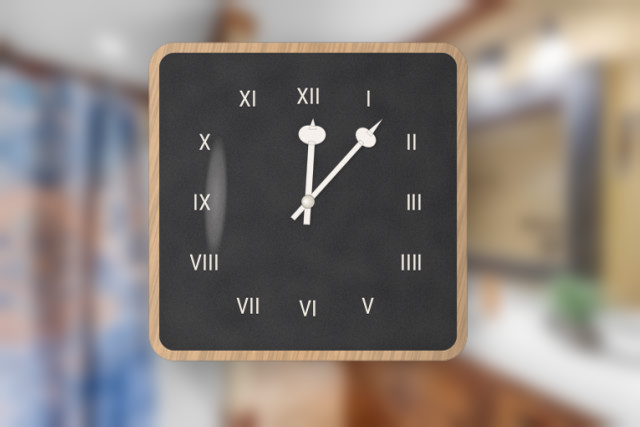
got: 12h07
